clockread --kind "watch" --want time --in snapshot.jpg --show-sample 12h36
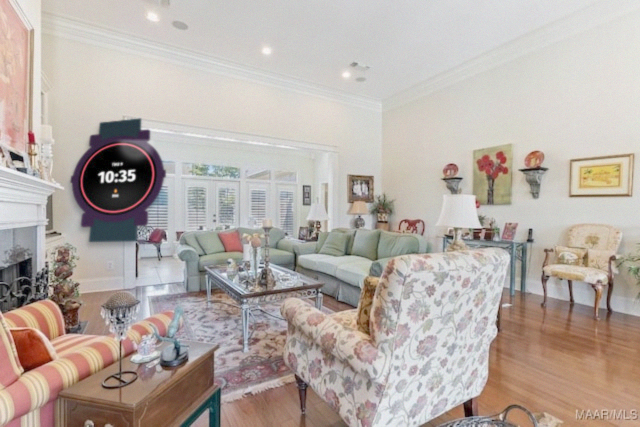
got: 10h35
